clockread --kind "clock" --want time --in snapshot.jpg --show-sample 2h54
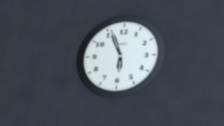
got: 5h56
